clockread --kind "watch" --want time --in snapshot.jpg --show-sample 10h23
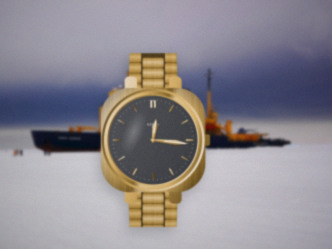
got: 12h16
